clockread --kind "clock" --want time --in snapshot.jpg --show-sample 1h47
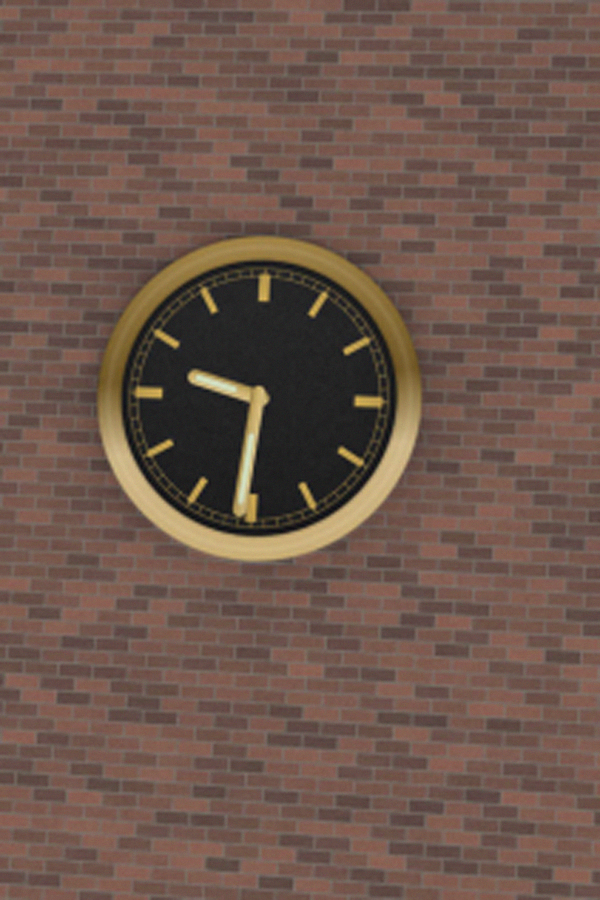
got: 9h31
